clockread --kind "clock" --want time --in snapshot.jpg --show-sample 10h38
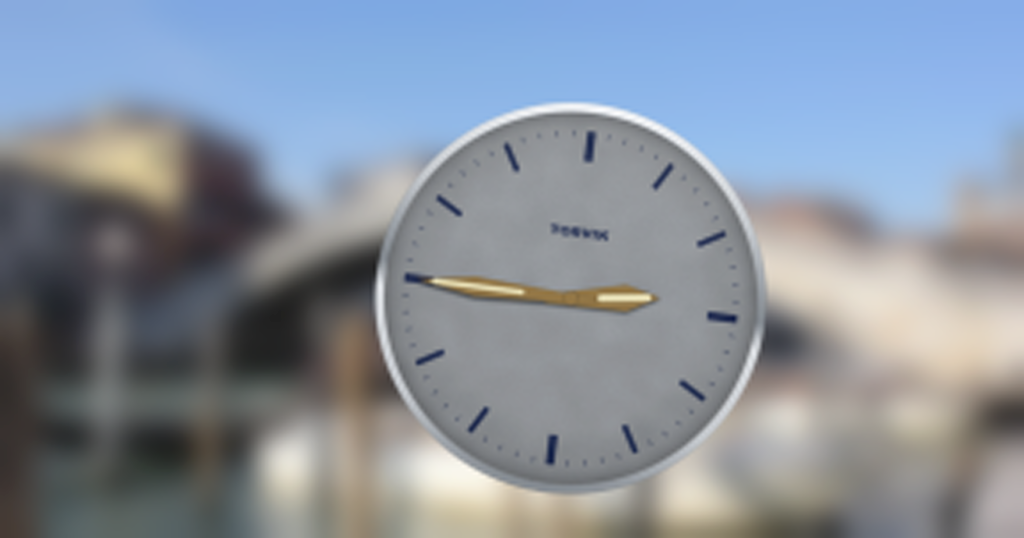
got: 2h45
